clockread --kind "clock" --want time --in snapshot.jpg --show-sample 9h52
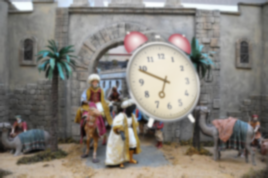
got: 6h49
